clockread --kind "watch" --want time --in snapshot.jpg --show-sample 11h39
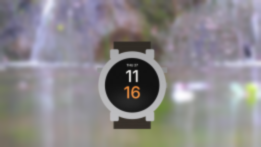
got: 11h16
